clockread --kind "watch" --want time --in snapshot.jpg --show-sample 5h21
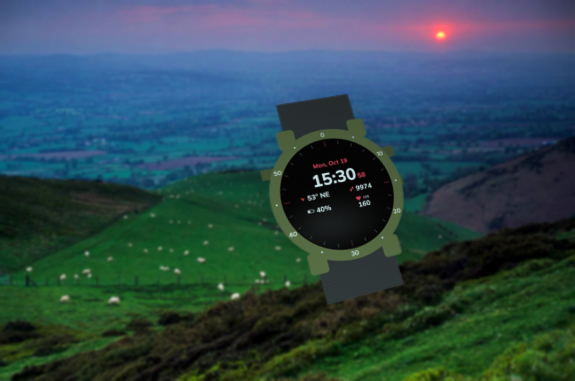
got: 15h30
